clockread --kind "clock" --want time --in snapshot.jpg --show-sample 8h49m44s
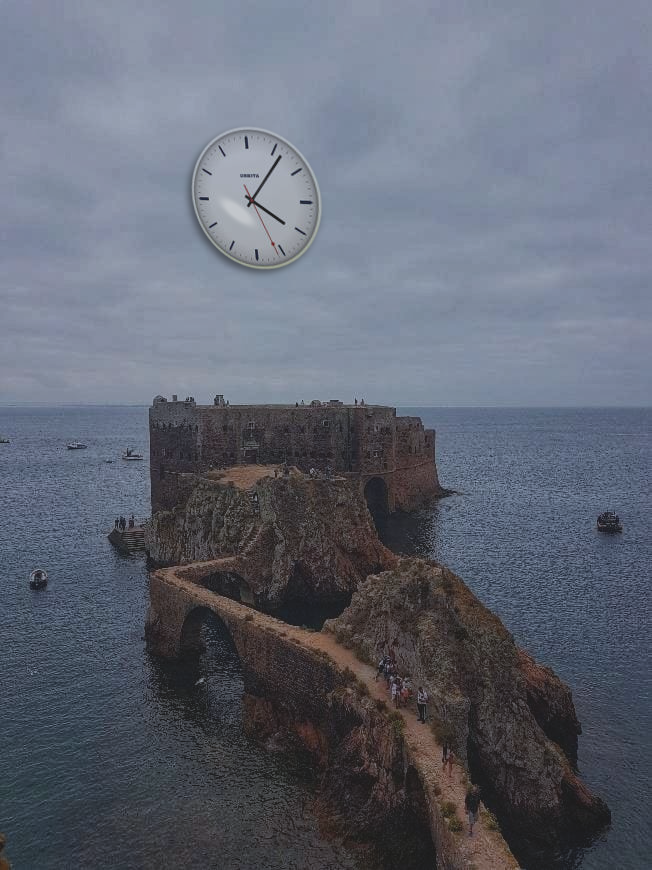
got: 4h06m26s
